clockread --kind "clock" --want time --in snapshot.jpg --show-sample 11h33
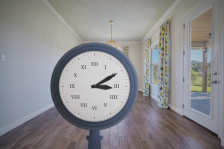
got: 3h10
